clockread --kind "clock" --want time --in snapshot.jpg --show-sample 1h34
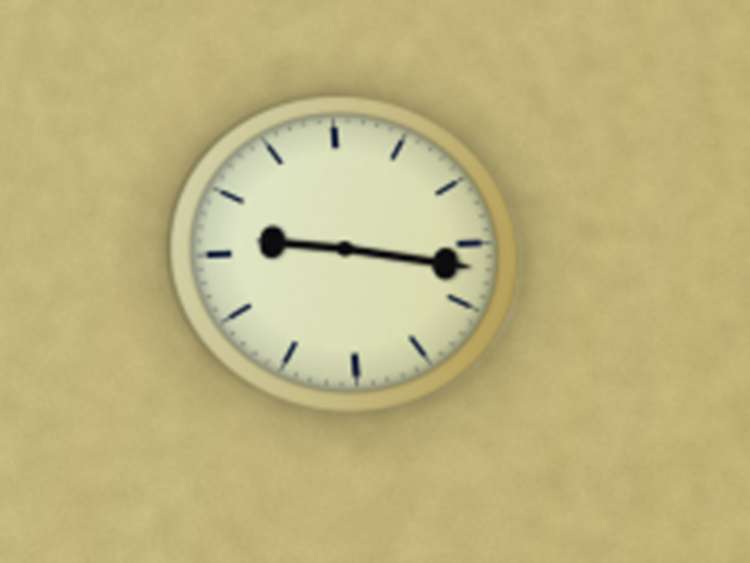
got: 9h17
